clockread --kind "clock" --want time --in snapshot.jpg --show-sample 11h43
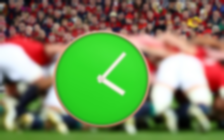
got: 4h07
